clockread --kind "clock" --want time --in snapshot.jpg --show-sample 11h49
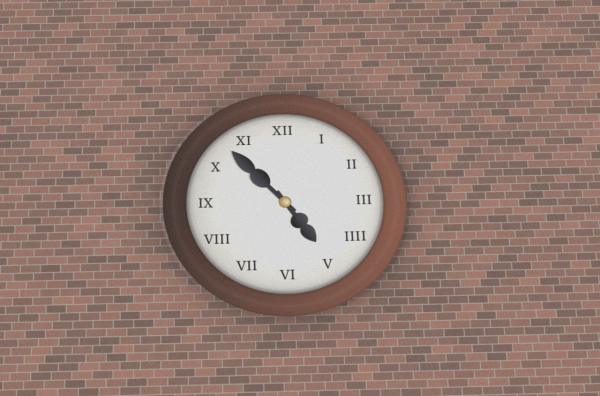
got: 4h53
